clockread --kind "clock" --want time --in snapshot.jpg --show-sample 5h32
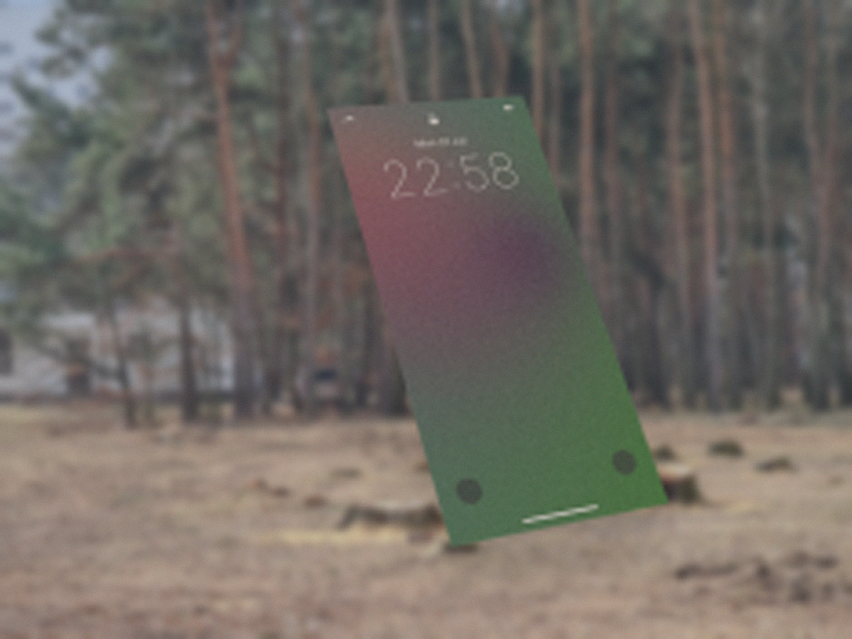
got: 22h58
